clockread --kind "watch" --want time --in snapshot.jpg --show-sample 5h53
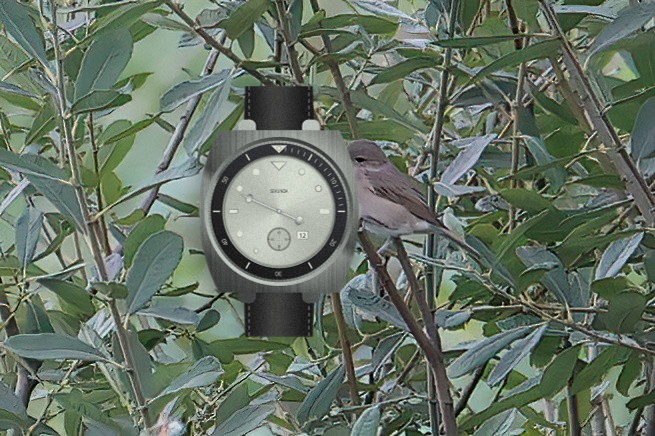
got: 3h49
